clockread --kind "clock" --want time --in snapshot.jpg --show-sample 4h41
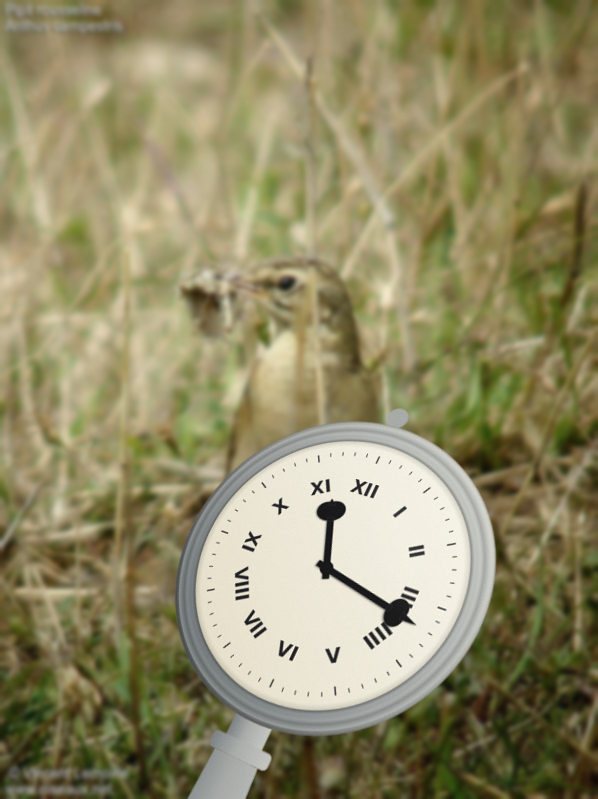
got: 11h17
